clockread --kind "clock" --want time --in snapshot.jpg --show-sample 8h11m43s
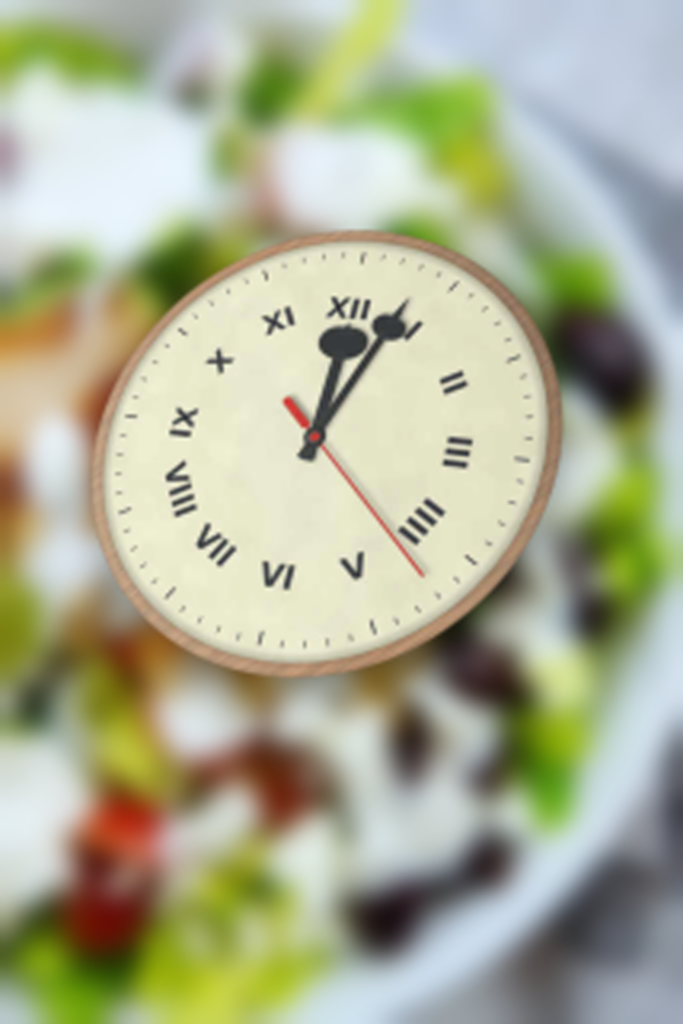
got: 12h03m22s
